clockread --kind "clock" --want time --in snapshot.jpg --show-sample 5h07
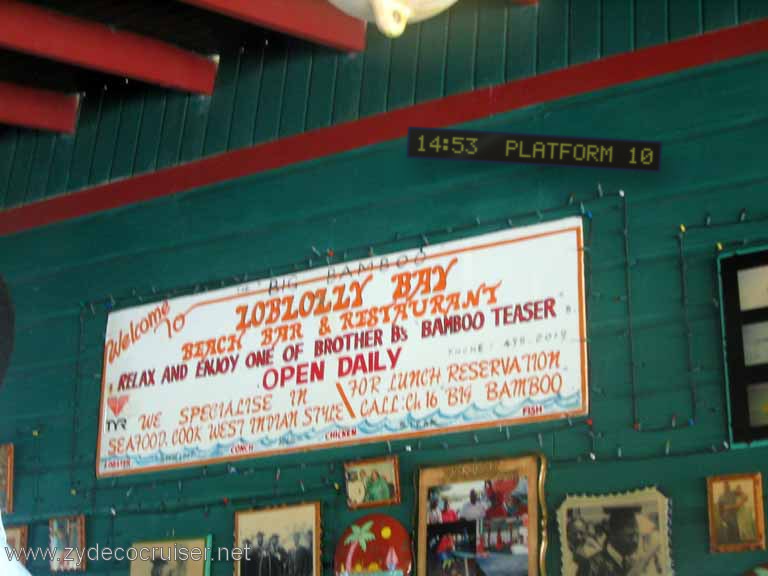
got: 14h53
